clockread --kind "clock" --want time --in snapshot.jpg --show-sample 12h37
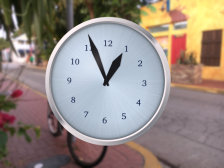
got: 12h56
